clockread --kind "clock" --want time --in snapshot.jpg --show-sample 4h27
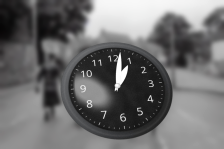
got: 1h02
